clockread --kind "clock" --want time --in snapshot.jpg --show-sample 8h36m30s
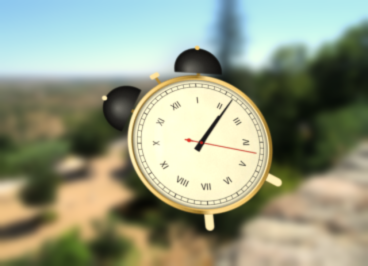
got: 2h11m22s
